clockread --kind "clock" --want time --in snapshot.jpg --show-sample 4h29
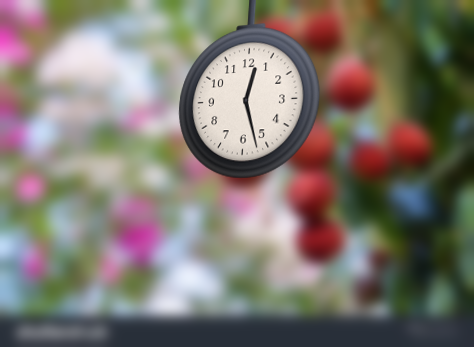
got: 12h27
